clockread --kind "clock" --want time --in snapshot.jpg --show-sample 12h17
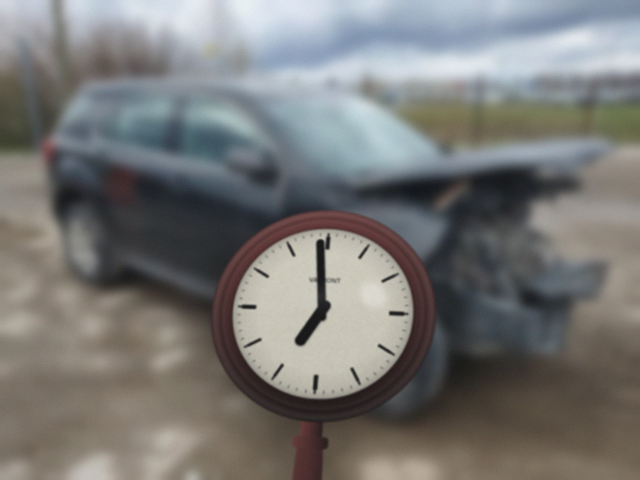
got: 6h59
